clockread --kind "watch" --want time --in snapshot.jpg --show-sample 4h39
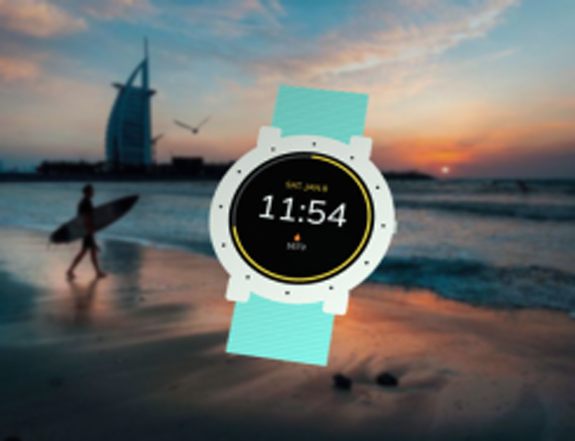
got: 11h54
